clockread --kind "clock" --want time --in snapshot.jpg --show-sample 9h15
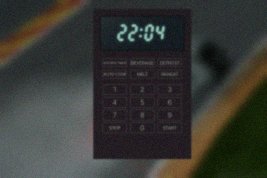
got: 22h04
